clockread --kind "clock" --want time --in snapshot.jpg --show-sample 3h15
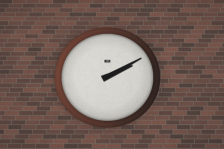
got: 2h10
